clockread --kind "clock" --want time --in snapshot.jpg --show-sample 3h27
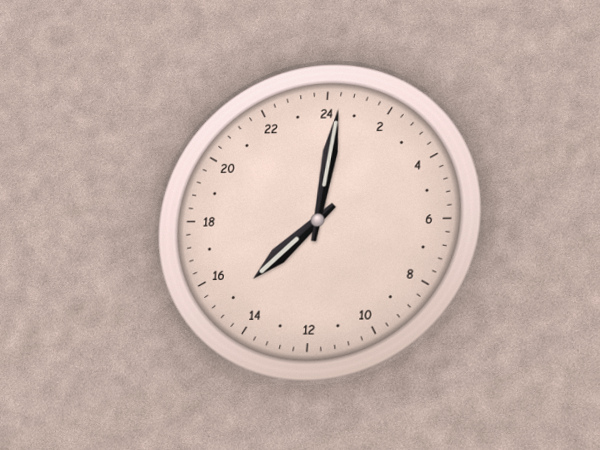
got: 15h01
